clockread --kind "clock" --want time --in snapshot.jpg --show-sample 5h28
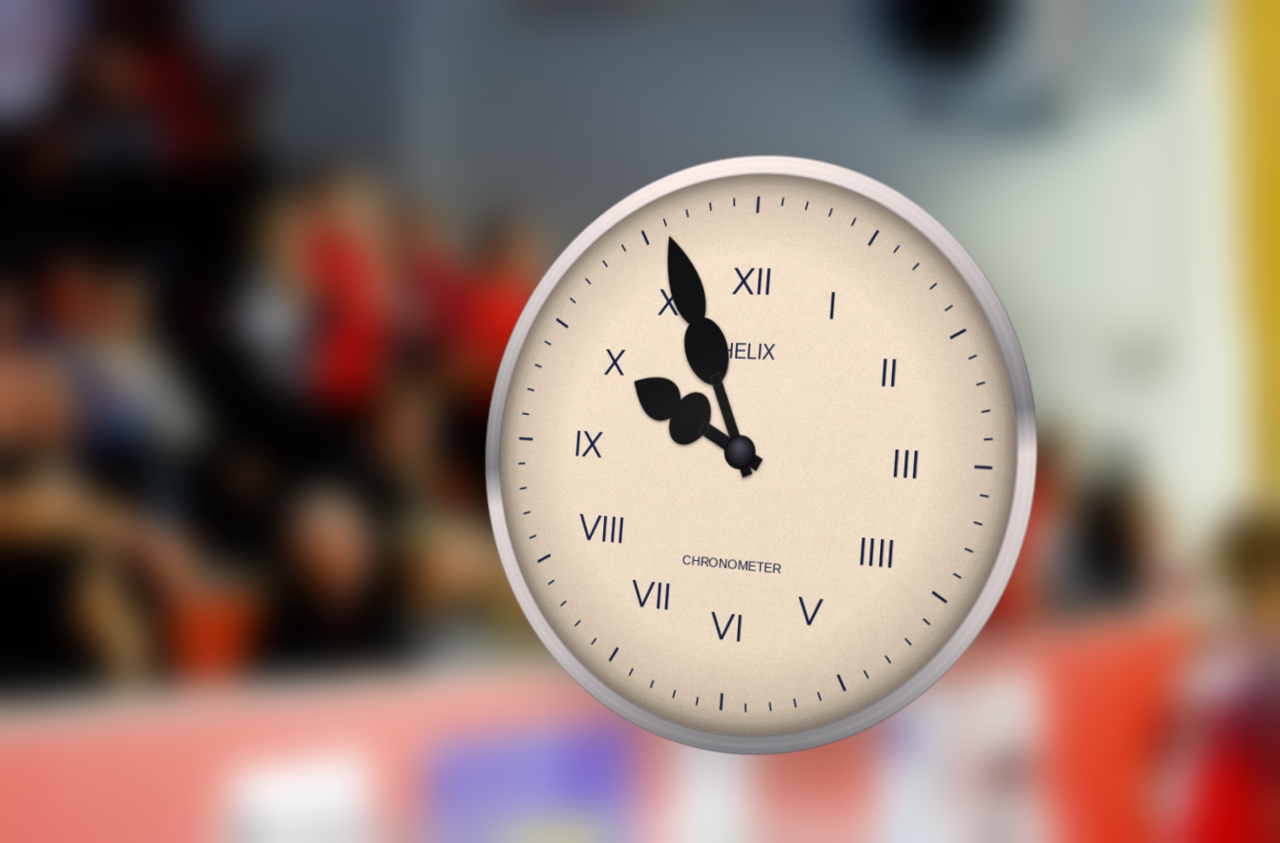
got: 9h56
